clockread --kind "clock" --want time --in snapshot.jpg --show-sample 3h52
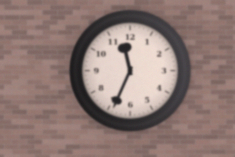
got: 11h34
